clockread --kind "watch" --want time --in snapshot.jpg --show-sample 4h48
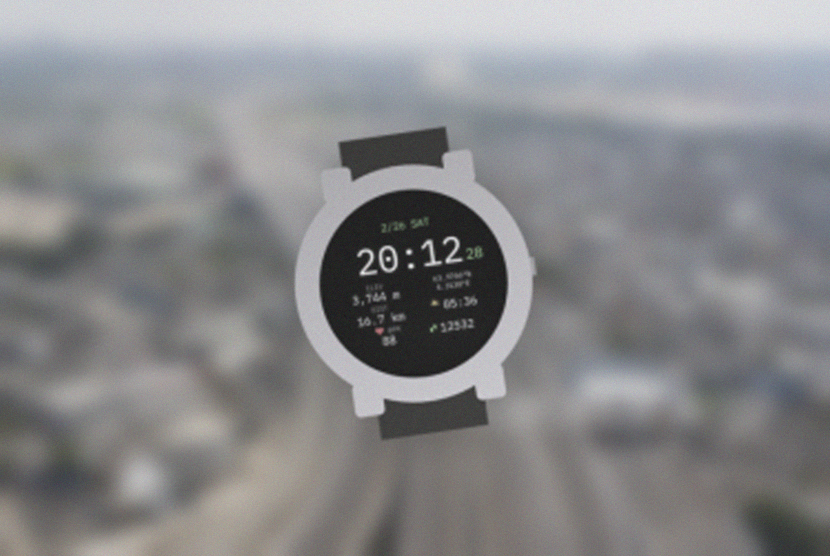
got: 20h12
